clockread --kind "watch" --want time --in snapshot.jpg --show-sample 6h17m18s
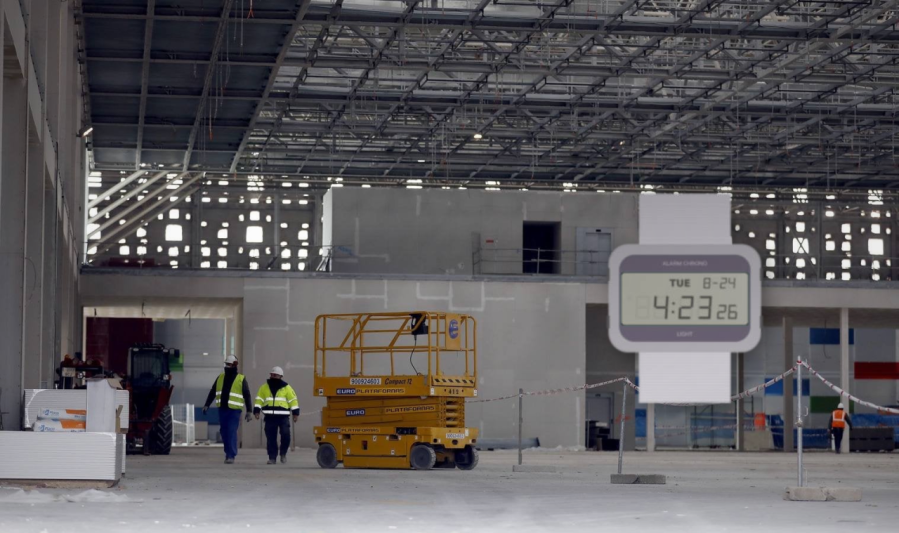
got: 4h23m26s
